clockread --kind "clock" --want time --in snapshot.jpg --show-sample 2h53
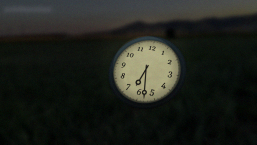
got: 6h28
